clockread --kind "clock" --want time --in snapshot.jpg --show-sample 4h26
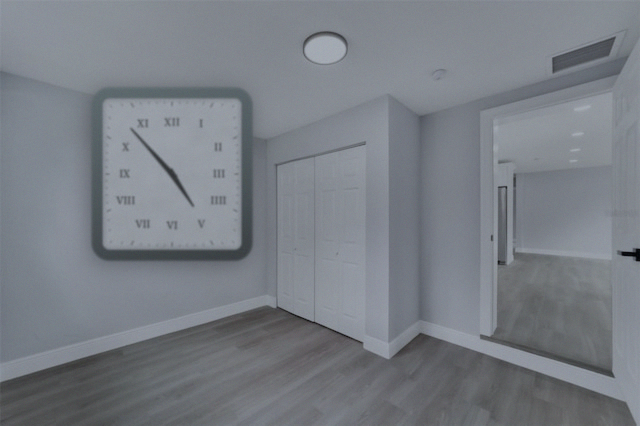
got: 4h53
